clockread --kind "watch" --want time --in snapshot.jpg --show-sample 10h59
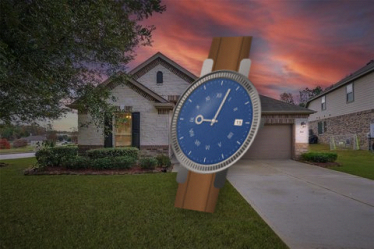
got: 9h03
